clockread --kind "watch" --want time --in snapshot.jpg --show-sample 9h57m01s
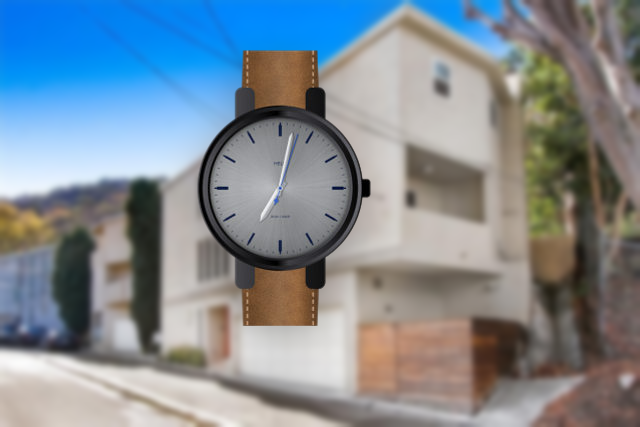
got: 7h02m03s
